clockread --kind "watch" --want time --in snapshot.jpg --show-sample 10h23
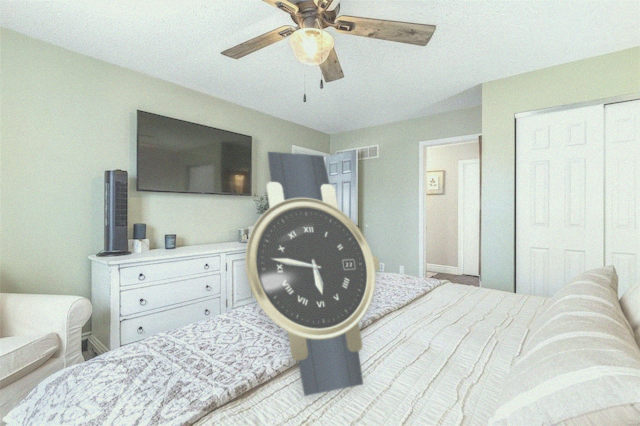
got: 5h47
